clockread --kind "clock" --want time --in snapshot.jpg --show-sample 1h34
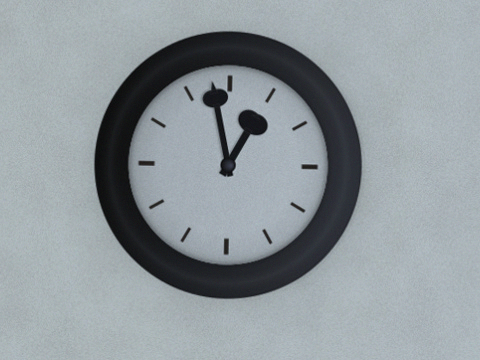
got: 12h58
